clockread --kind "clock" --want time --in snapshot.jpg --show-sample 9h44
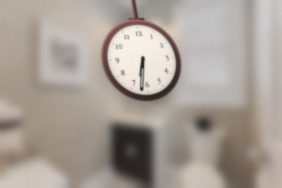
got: 6h32
